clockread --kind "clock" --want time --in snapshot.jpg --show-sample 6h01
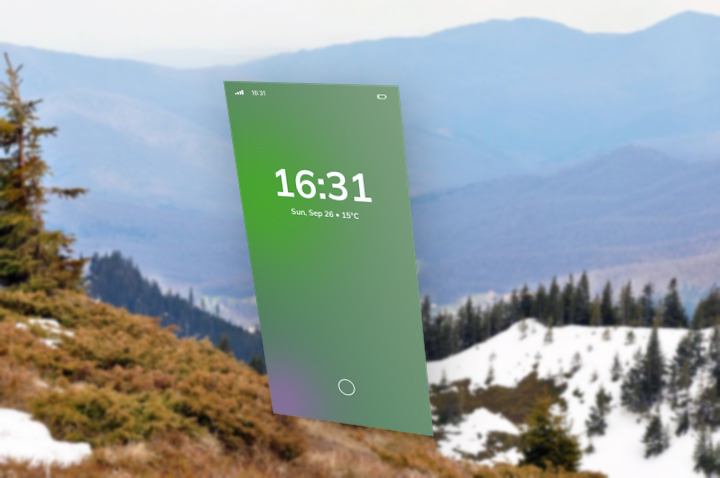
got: 16h31
